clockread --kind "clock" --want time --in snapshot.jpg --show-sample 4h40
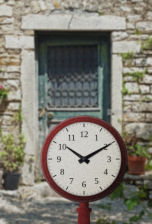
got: 10h10
